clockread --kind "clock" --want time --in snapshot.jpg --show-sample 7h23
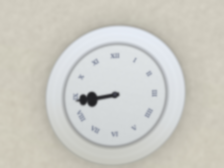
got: 8h44
